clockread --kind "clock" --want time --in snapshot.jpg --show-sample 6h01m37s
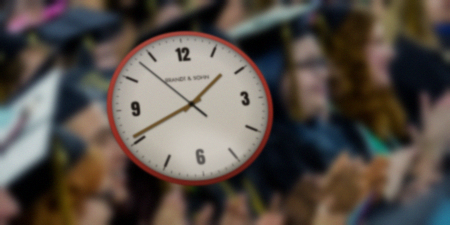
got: 1h40m53s
